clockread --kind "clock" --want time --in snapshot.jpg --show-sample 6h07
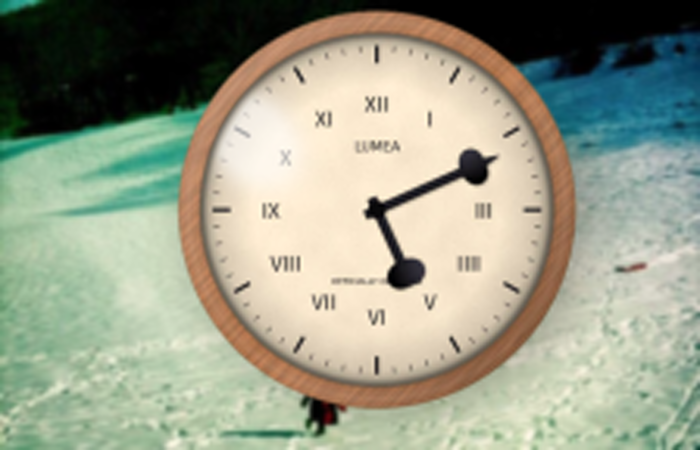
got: 5h11
